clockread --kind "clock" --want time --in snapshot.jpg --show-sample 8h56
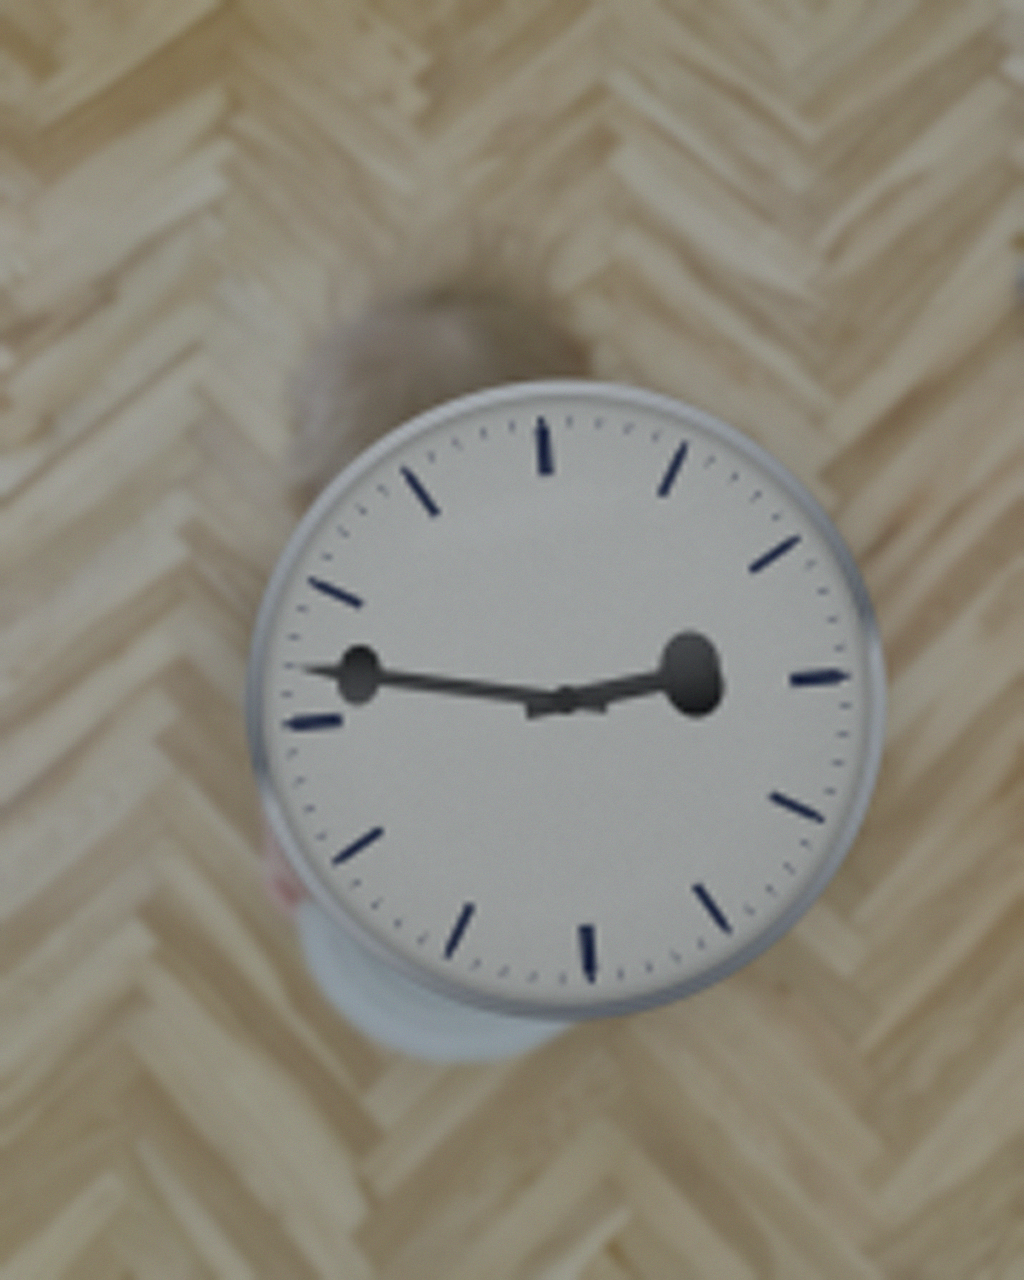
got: 2h47
